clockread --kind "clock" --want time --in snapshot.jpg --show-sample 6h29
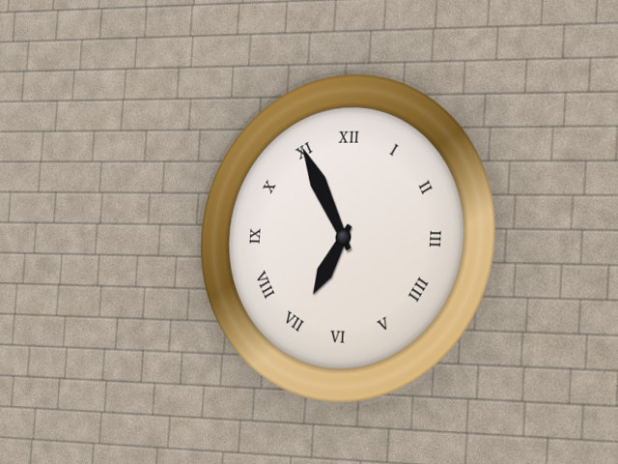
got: 6h55
